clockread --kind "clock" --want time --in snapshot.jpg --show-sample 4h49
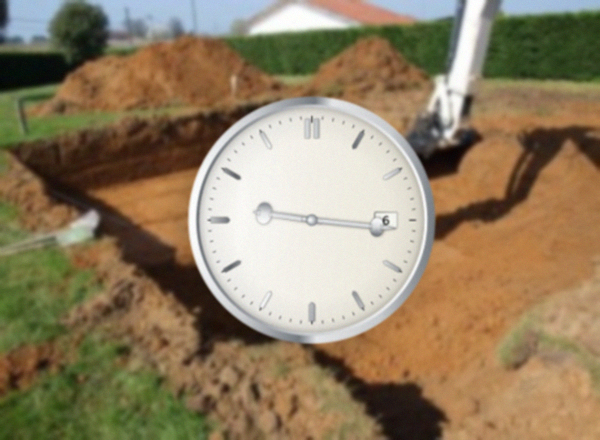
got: 9h16
